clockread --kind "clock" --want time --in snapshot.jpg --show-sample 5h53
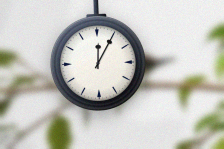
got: 12h05
